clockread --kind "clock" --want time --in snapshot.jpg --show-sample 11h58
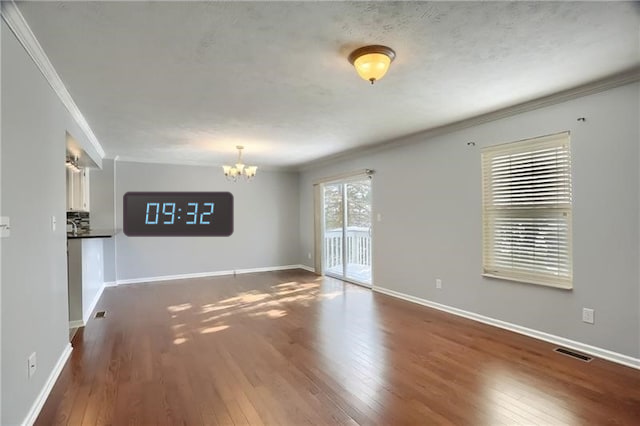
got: 9h32
